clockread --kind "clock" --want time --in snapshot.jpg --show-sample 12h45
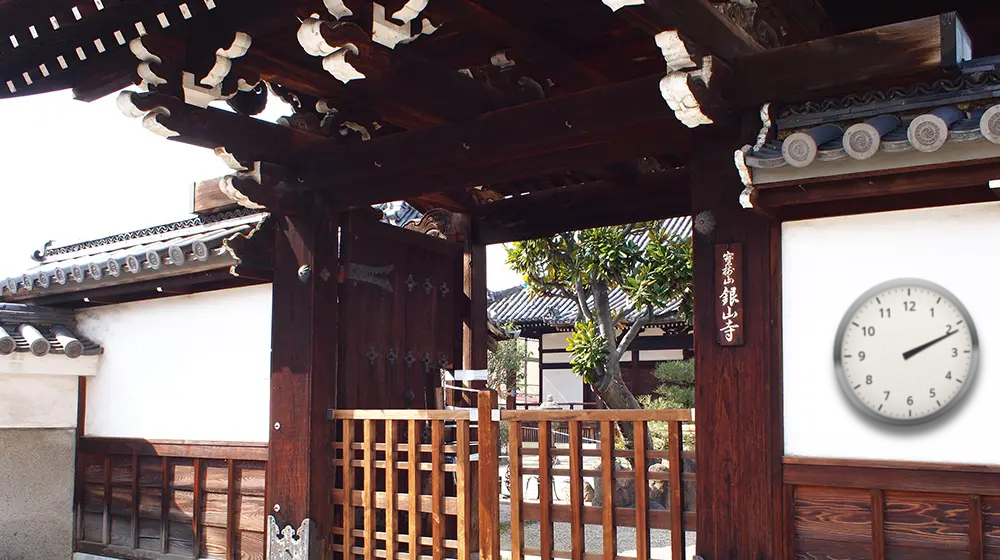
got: 2h11
